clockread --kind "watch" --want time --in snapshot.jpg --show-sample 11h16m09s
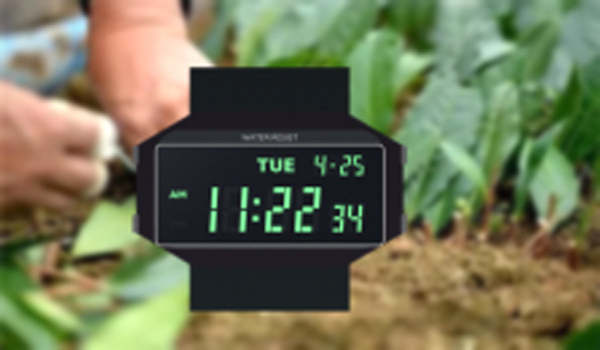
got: 11h22m34s
